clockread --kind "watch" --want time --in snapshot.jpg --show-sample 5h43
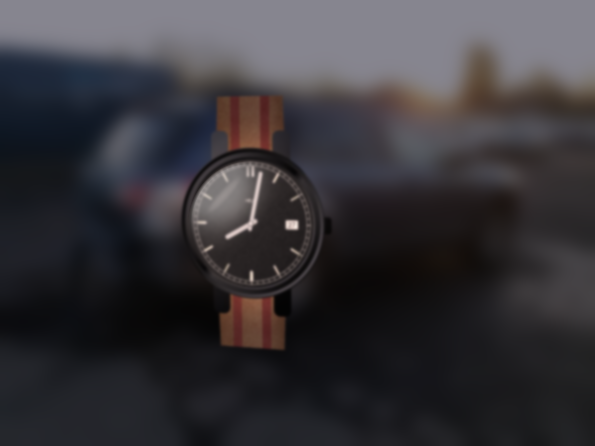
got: 8h02
